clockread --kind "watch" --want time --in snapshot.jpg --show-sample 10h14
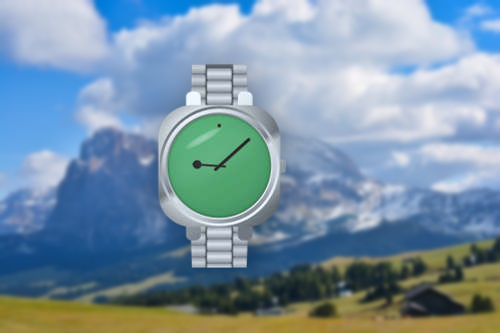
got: 9h08
